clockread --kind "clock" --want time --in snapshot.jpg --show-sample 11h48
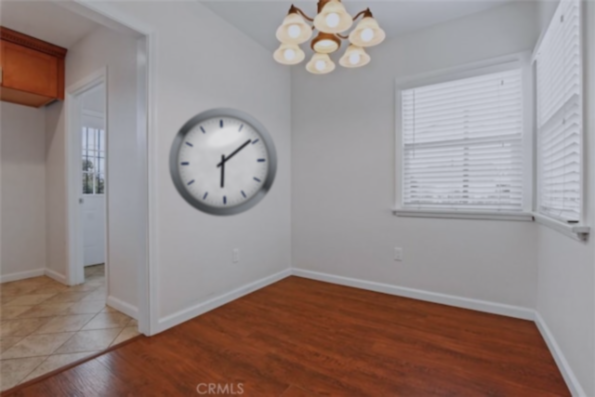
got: 6h09
